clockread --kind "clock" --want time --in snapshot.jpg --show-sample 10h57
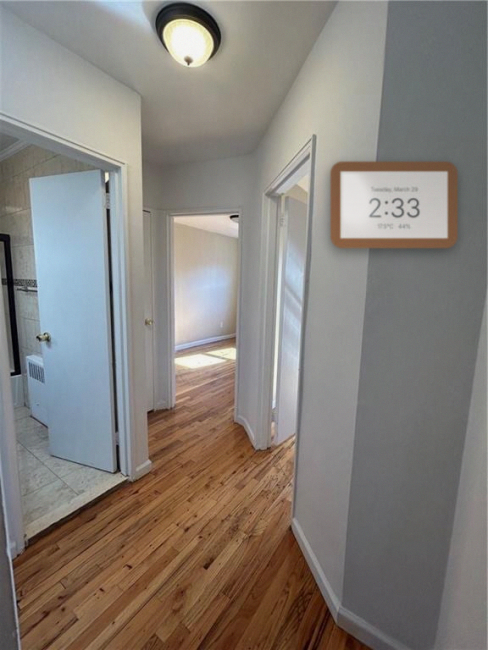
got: 2h33
